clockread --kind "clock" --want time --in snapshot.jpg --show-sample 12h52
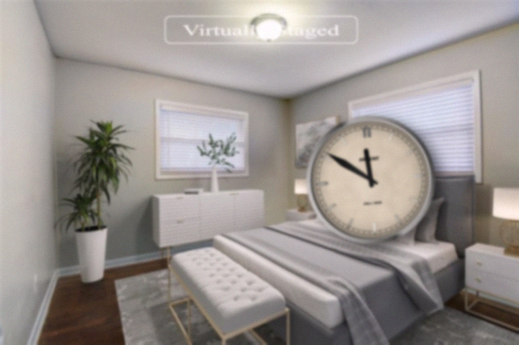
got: 11h51
